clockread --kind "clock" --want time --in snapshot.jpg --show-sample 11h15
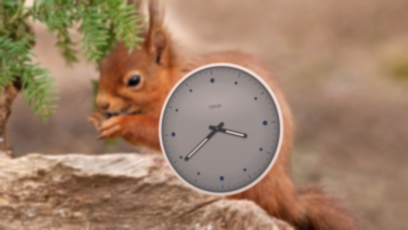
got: 3h39
